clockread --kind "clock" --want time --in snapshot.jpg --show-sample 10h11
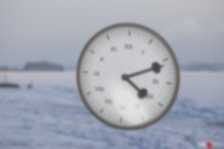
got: 4h11
